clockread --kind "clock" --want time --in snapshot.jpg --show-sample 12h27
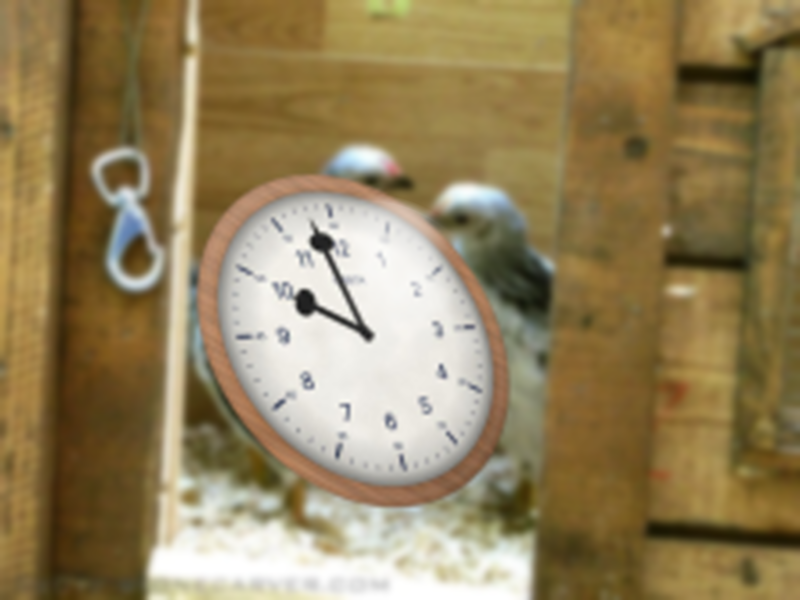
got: 9h58
